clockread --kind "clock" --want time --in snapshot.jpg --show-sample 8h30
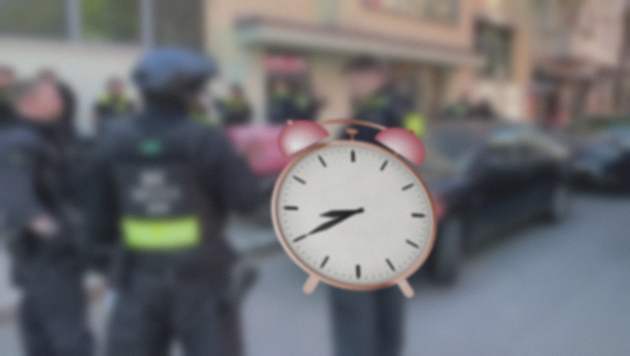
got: 8h40
